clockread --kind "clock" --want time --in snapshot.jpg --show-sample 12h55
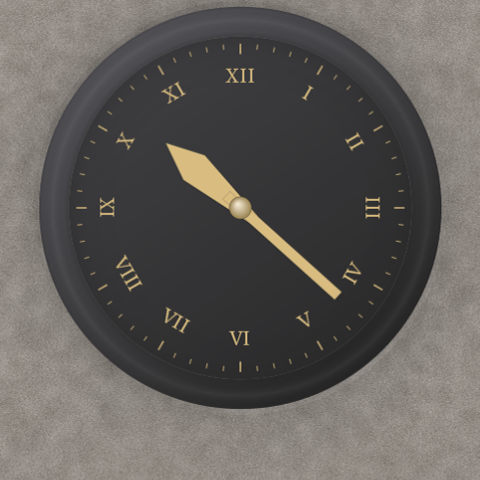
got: 10h22
